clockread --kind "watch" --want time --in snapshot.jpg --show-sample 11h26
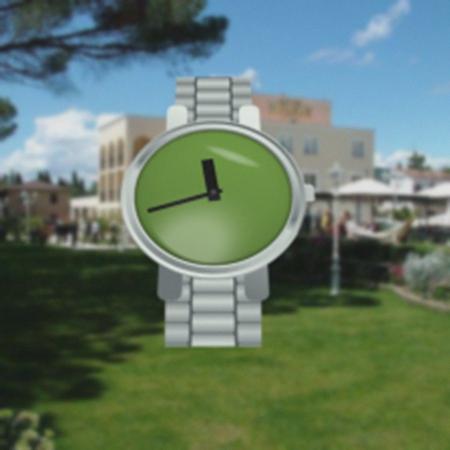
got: 11h42
